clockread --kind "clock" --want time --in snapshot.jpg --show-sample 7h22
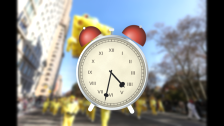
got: 4h32
